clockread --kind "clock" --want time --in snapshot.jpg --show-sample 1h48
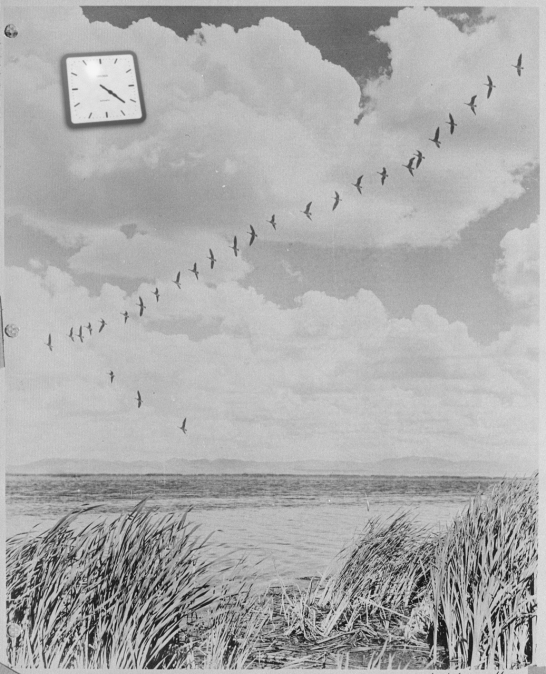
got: 4h22
